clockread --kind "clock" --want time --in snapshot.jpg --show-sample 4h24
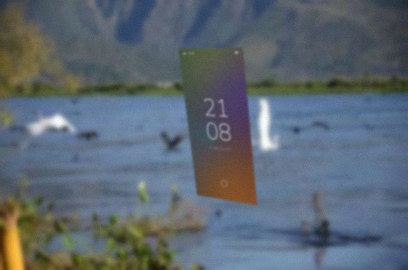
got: 21h08
